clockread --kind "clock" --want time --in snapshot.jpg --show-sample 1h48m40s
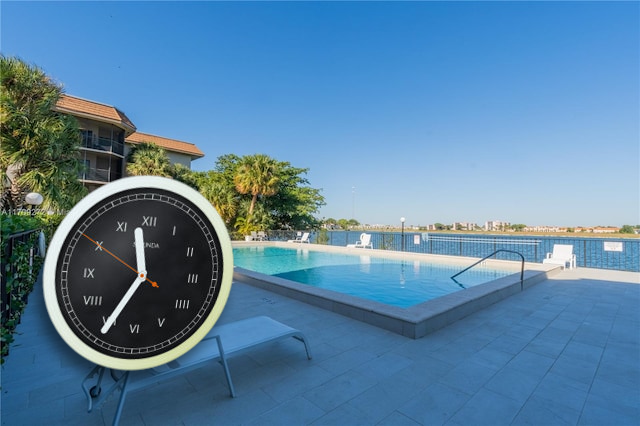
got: 11h34m50s
